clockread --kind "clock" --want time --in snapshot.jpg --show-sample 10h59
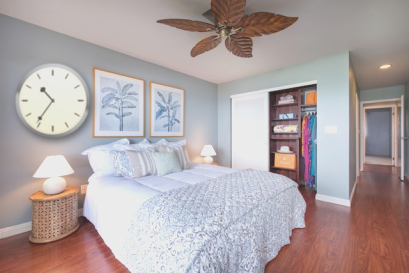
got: 10h36
